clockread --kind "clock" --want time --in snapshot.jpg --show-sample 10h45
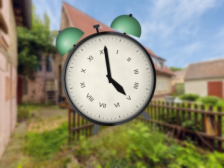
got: 5h01
